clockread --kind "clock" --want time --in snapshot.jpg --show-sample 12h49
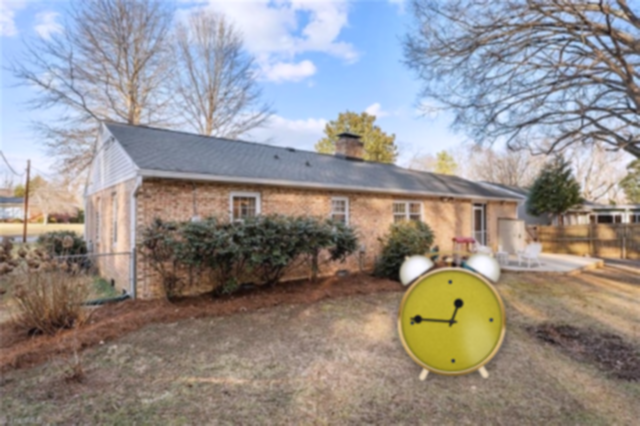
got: 12h46
